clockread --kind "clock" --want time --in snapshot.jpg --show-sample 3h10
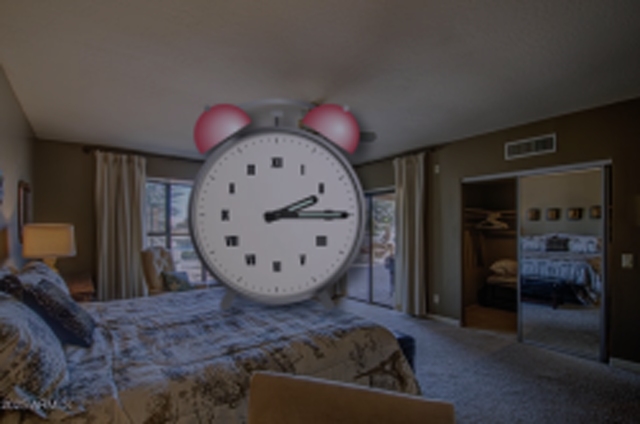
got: 2h15
